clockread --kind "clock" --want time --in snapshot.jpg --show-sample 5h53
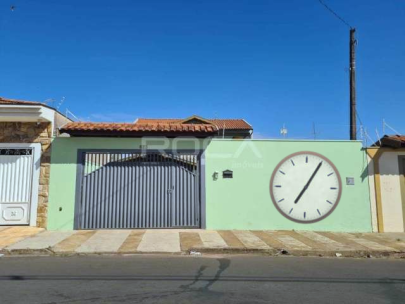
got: 7h05
